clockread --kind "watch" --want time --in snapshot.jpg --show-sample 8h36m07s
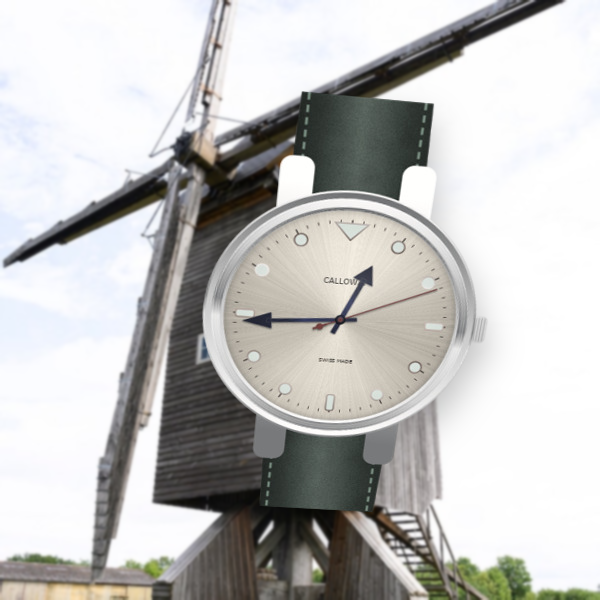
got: 12h44m11s
